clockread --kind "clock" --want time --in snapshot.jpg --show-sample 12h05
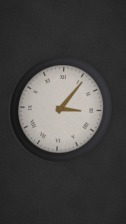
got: 3h06
